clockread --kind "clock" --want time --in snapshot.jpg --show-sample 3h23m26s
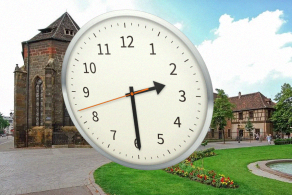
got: 2h29m42s
